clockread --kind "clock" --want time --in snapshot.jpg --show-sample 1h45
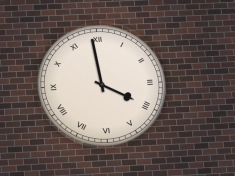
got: 3h59
